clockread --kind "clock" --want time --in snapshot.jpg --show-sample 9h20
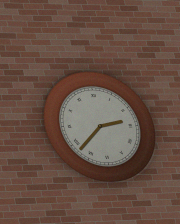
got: 2h38
